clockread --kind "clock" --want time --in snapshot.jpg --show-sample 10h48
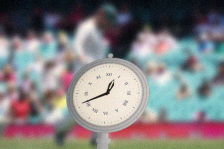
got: 12h41
